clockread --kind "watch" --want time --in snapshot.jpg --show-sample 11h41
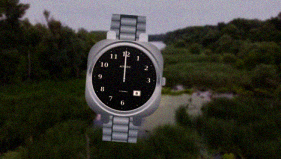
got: 12h00
